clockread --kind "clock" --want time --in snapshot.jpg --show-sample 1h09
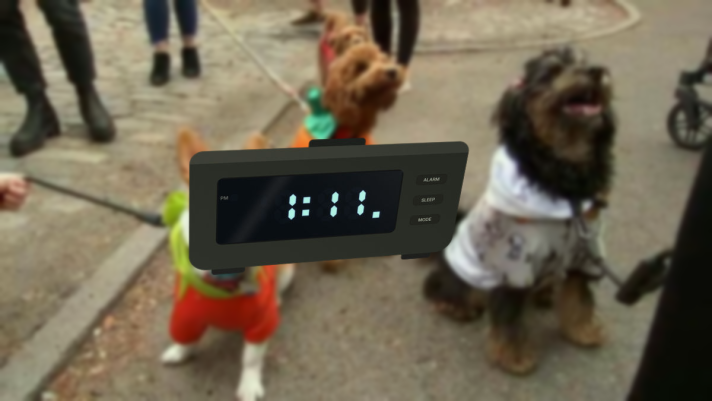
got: 1h11
